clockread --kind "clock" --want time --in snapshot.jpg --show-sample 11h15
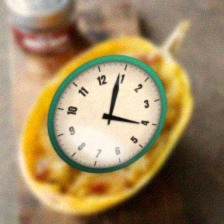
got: 4h04
